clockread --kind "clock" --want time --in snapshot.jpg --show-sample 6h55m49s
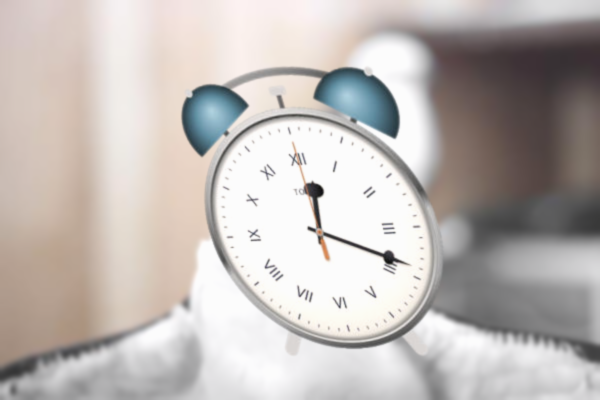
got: 12h19m00s
